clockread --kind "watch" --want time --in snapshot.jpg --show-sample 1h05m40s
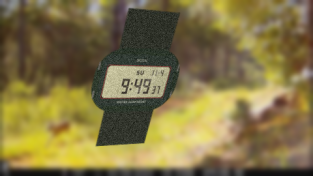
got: 9h49m37s
